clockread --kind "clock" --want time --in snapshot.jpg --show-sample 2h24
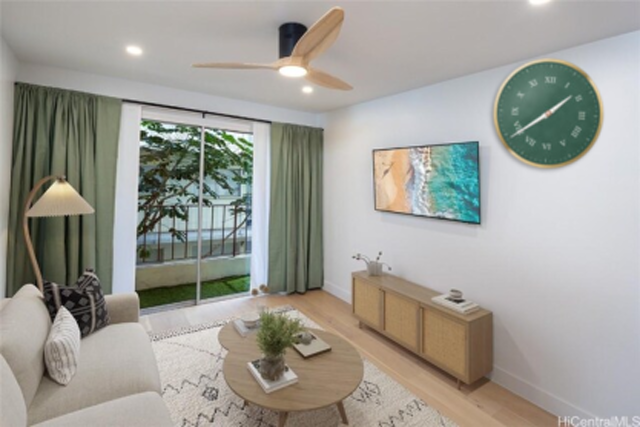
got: 1h39
